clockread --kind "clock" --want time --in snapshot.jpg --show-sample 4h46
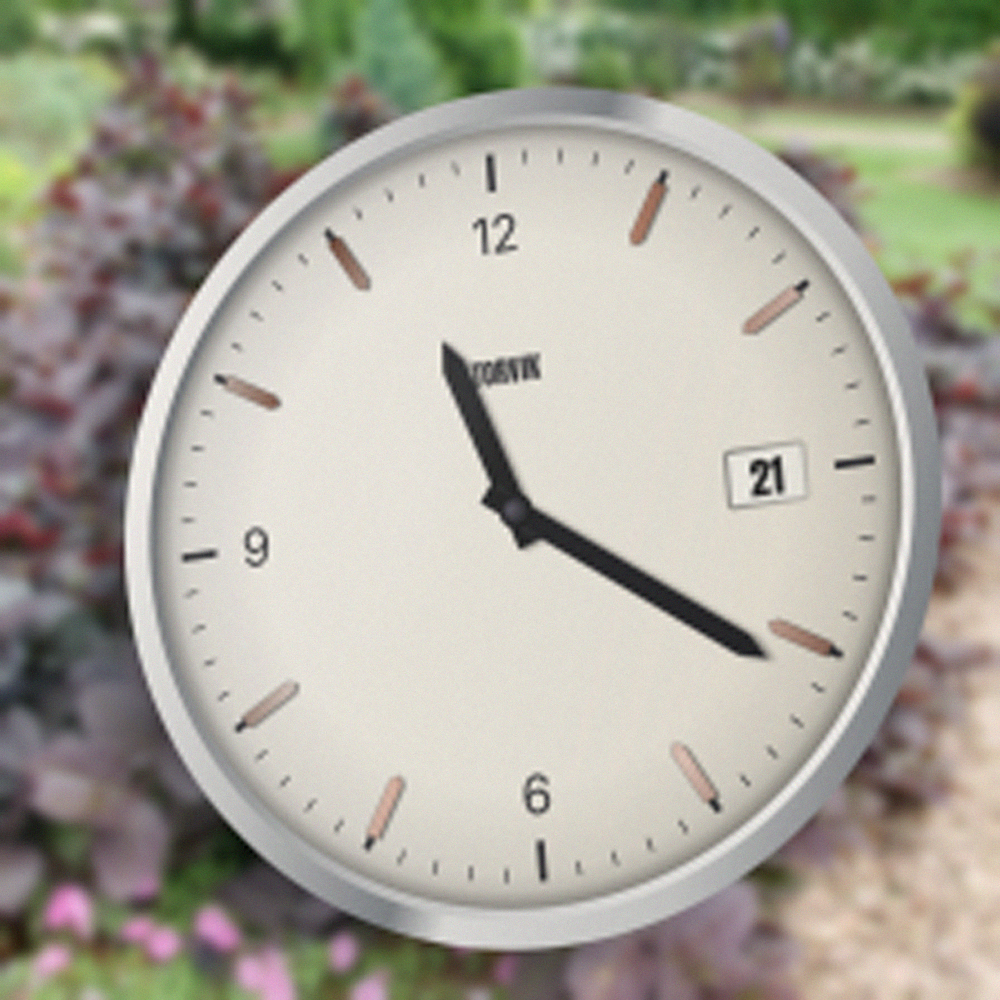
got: 11h21
